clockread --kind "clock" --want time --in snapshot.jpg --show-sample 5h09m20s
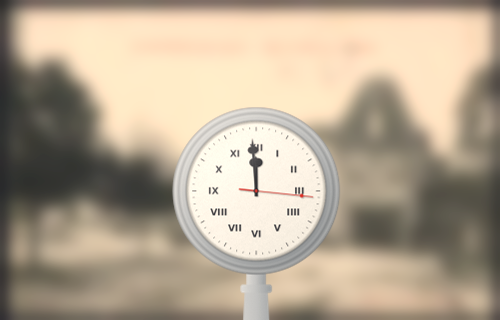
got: 11h59m16s
